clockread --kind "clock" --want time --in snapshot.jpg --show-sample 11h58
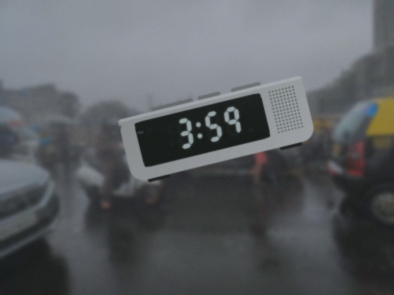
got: 3h59
